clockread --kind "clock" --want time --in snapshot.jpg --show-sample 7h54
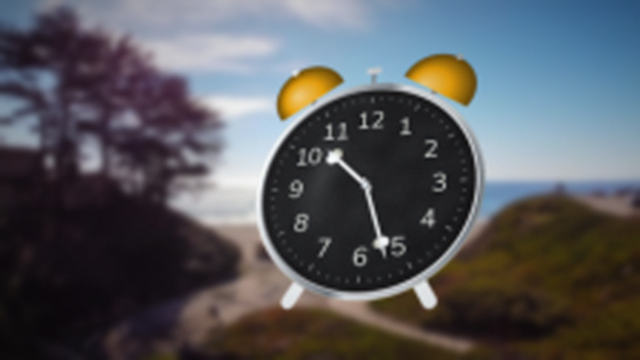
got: 10h27
